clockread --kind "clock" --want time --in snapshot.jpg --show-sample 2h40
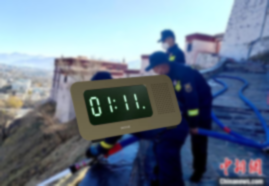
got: 1h11
